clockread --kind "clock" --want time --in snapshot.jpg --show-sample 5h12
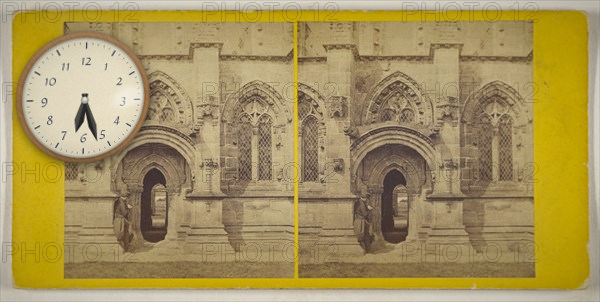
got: 6h27
